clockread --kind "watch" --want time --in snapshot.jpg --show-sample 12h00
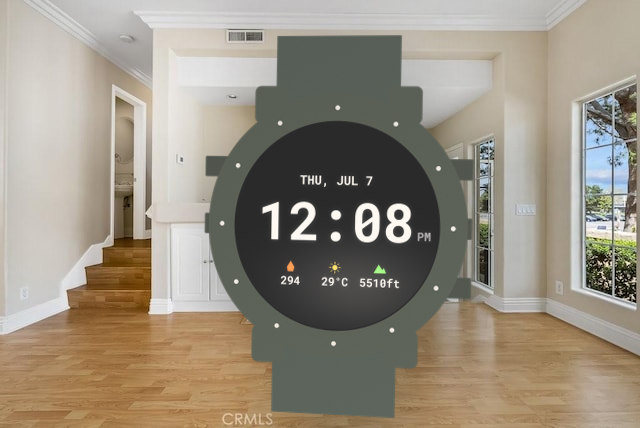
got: 12h08
